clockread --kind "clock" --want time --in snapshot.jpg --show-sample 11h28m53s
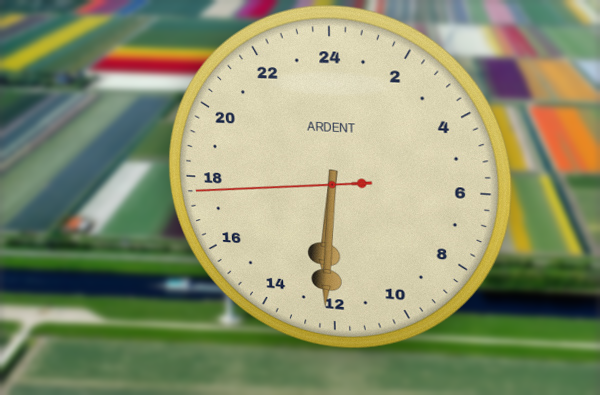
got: 12h30m44s
